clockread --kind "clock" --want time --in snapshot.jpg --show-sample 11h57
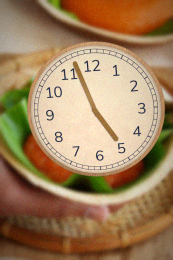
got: 4h57
